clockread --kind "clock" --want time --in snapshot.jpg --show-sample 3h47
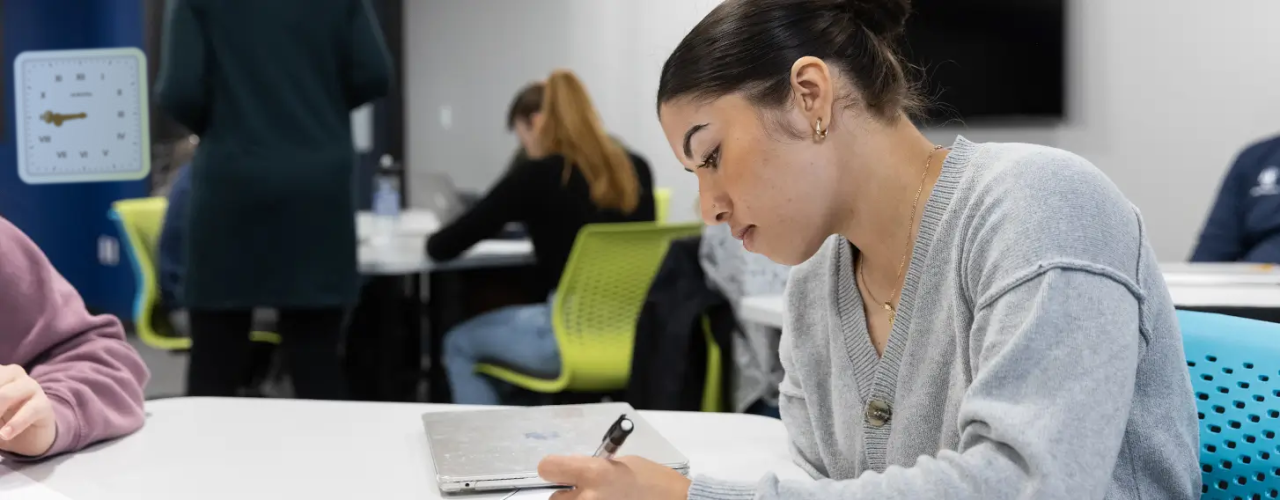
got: 8h45
